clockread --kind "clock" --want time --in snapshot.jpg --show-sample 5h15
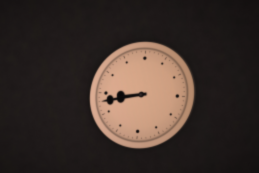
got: 8h43
